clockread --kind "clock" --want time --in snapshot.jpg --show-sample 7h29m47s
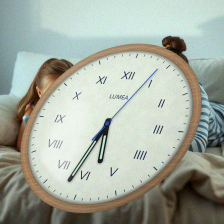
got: 5h32m04s
